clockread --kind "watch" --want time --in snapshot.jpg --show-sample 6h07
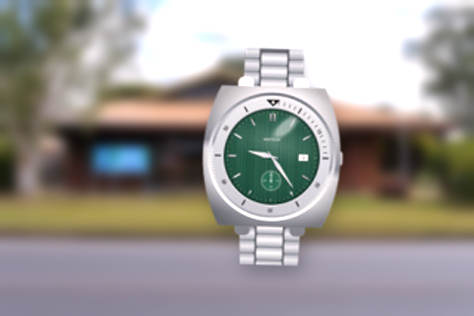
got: 9h24
